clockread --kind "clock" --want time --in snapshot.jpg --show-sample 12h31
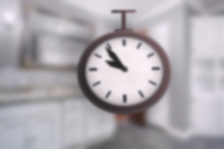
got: 9h54
